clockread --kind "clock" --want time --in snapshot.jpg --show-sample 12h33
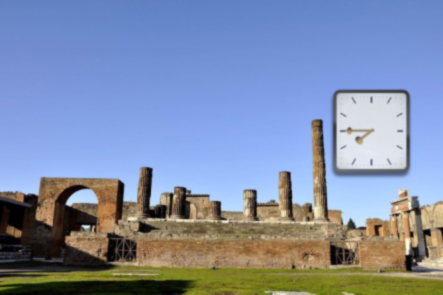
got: 7h45
